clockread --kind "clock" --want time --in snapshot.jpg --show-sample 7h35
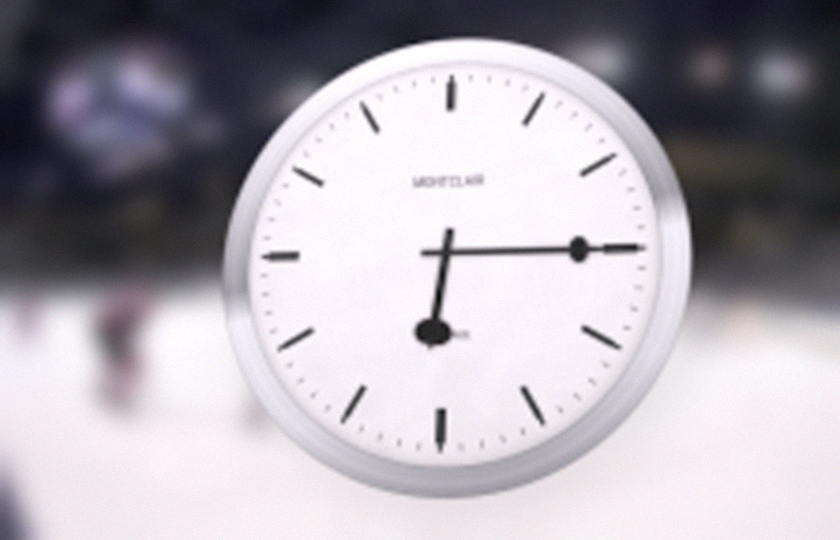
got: 6h15
